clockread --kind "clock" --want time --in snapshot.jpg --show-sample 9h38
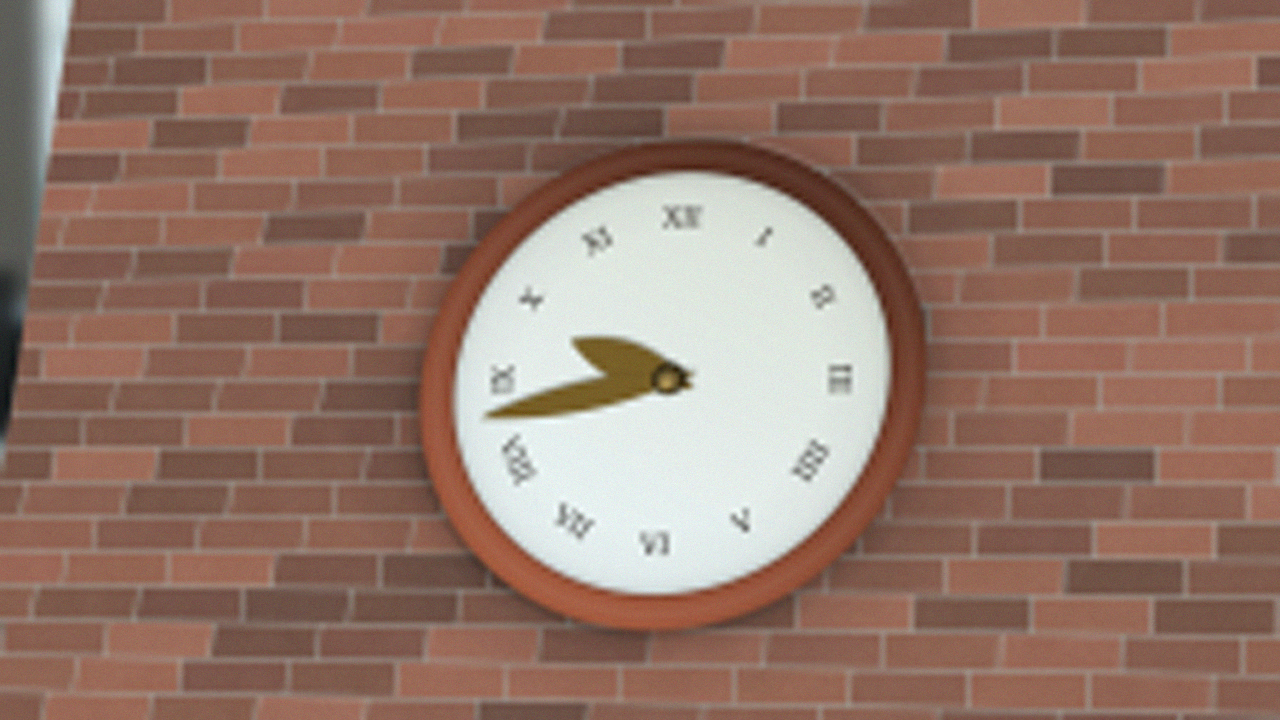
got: 9h43
